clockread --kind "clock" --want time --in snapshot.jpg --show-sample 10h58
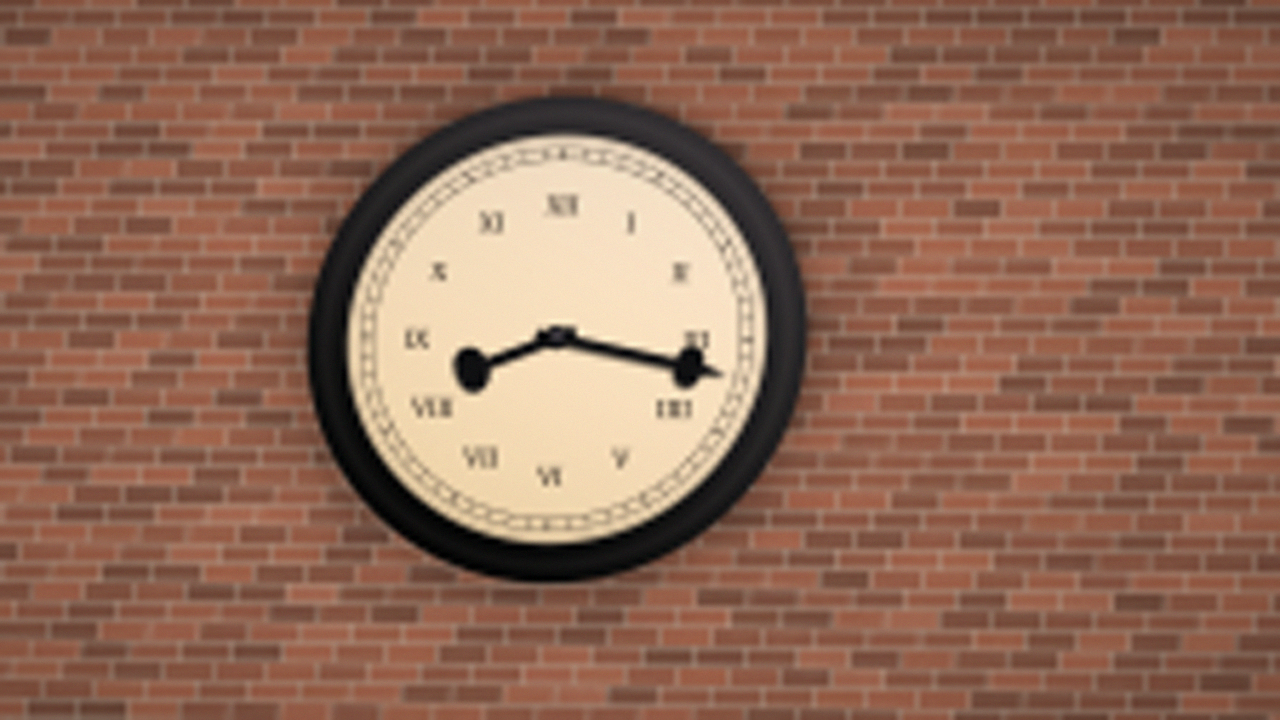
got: 8h17
